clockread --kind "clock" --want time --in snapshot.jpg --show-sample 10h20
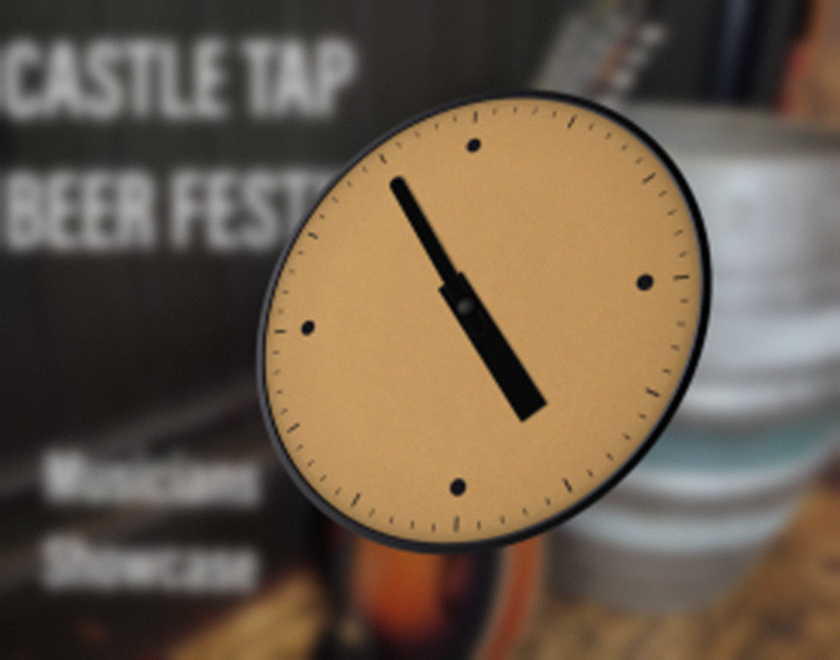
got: 4h55
